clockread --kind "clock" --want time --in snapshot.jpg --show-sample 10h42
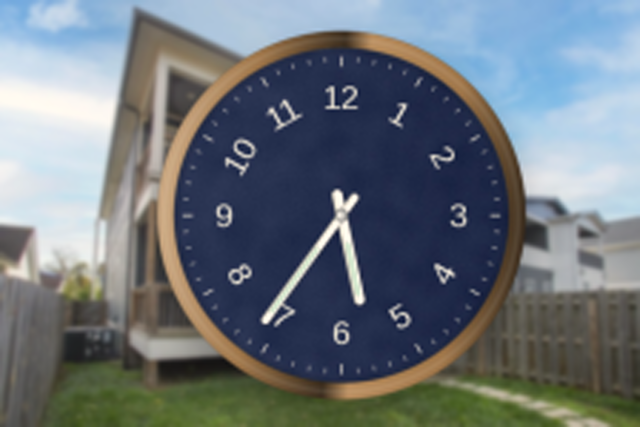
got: 5h36
